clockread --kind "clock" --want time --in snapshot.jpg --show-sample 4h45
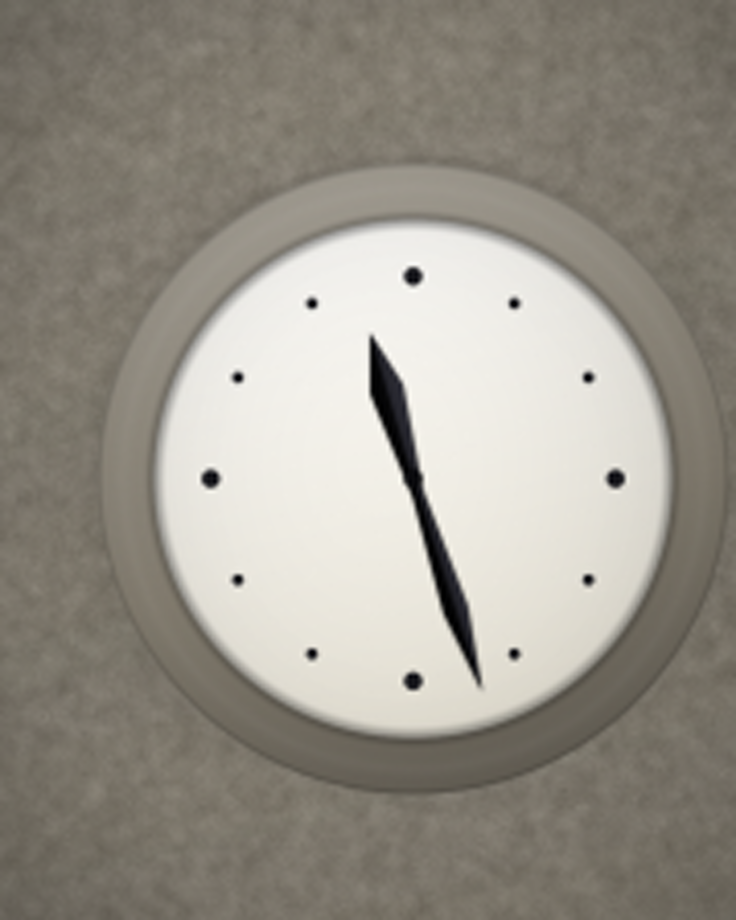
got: 11h27
